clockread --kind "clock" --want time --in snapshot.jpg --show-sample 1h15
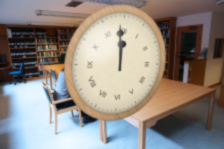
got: 11h59
